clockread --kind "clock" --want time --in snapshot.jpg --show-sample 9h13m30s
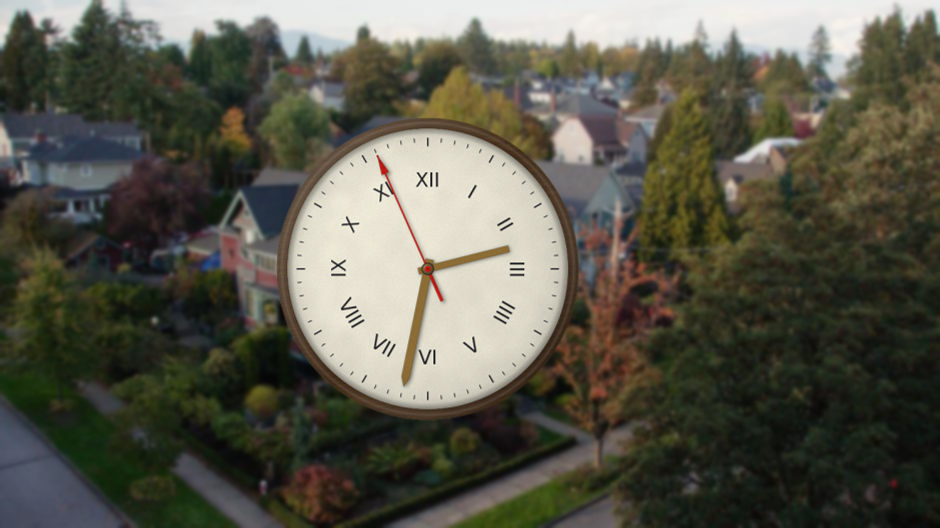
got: 2h31m56s
